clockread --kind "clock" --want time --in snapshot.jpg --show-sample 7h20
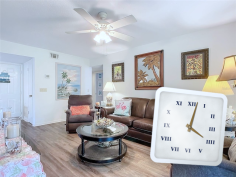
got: 4h02
